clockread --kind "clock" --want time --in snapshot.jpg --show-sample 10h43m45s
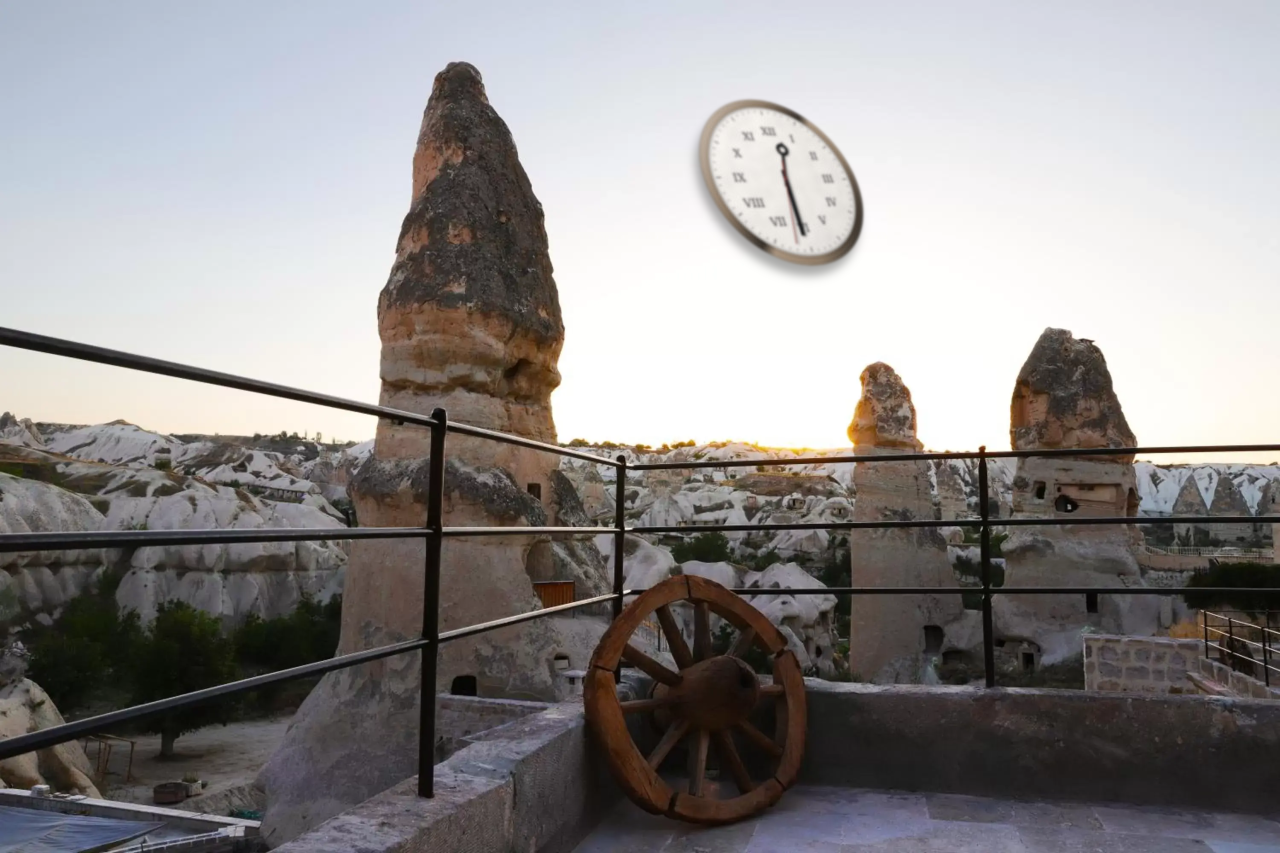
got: 12h30m32s
